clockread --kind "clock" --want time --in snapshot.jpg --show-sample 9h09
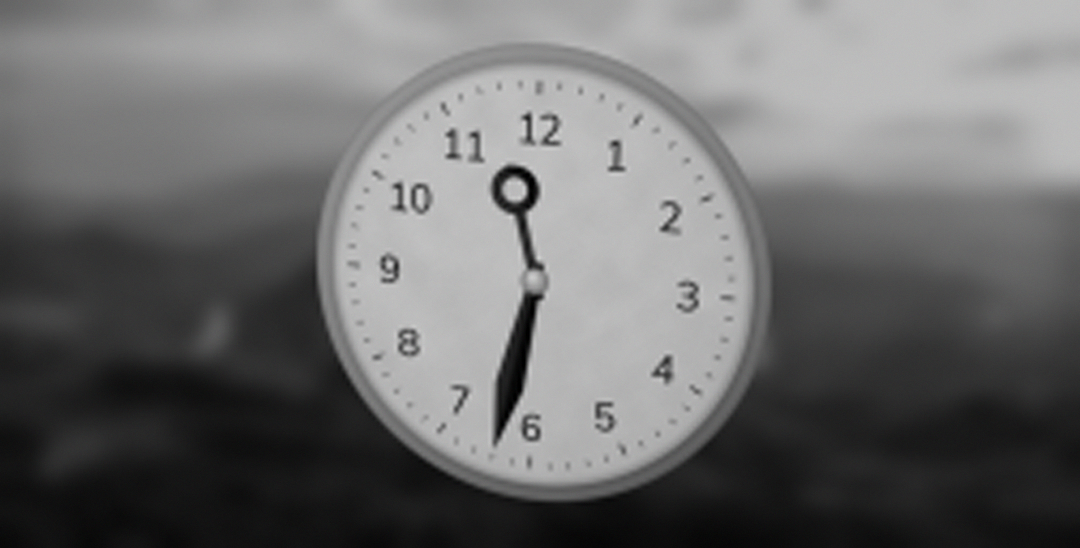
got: 11h32
